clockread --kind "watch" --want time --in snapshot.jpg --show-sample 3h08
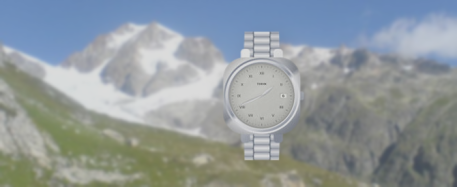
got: 1h41
